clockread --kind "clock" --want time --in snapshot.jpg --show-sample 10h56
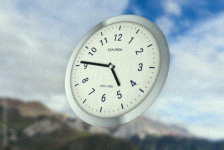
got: 4h46
